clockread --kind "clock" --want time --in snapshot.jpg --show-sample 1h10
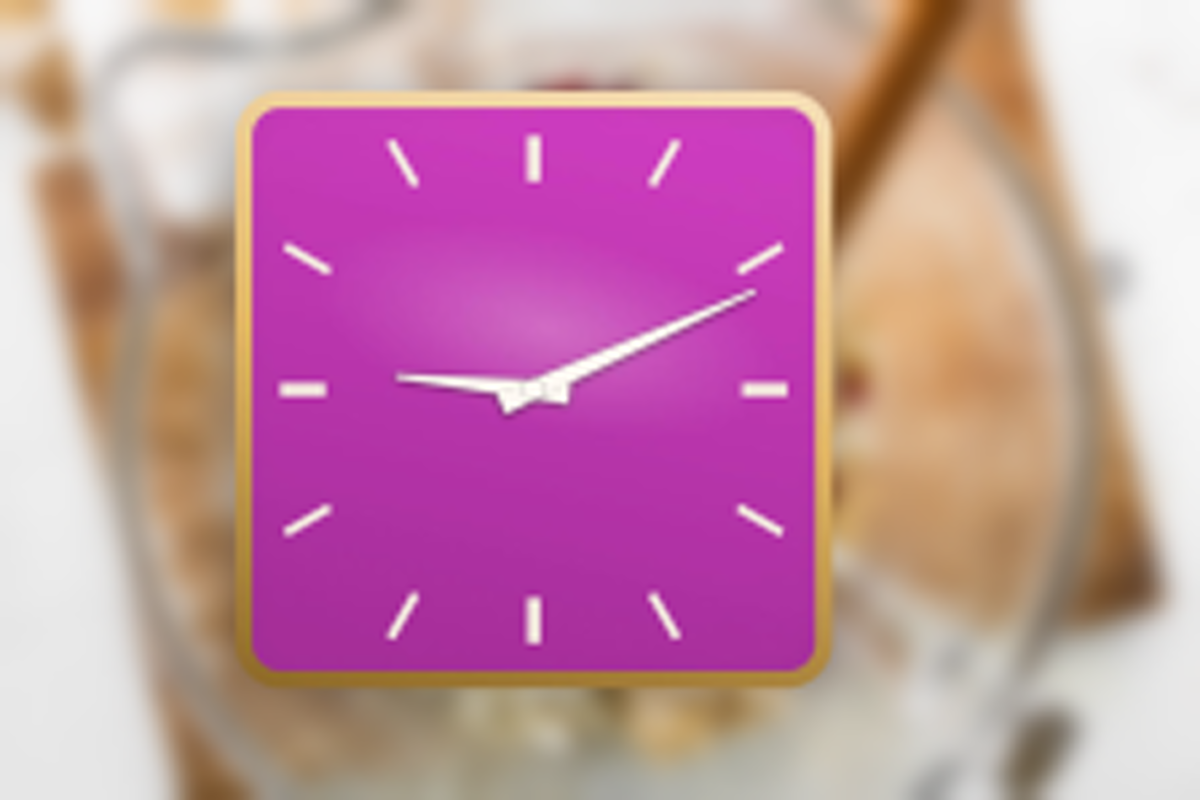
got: 9h11
